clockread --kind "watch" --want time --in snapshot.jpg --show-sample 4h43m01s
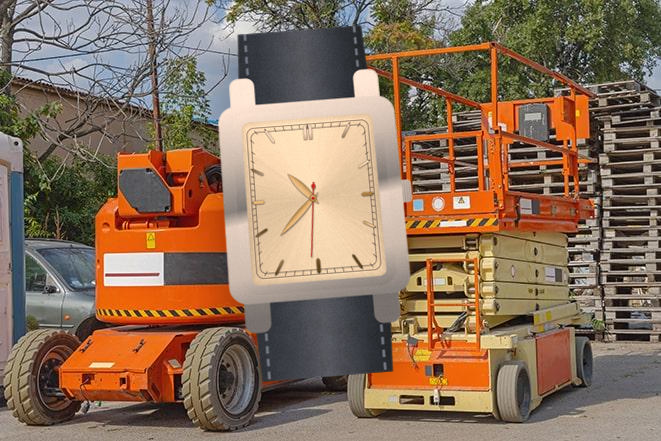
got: 10h37m31s
